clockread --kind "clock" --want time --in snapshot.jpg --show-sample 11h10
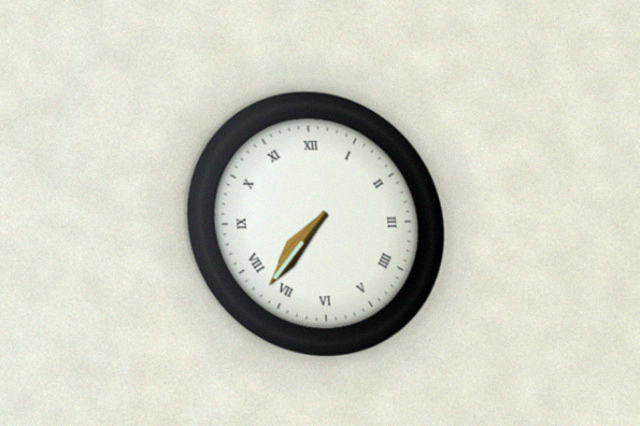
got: 7h37
